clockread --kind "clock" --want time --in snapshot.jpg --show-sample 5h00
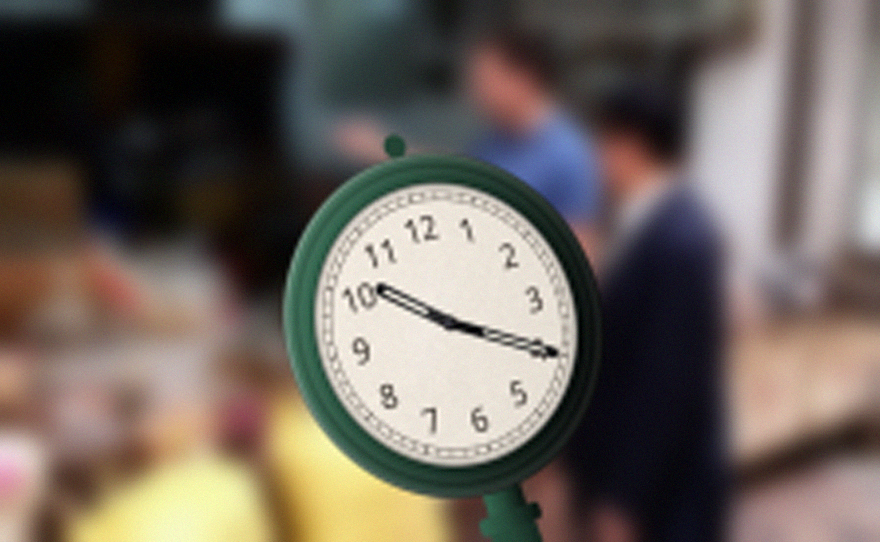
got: 10h20
